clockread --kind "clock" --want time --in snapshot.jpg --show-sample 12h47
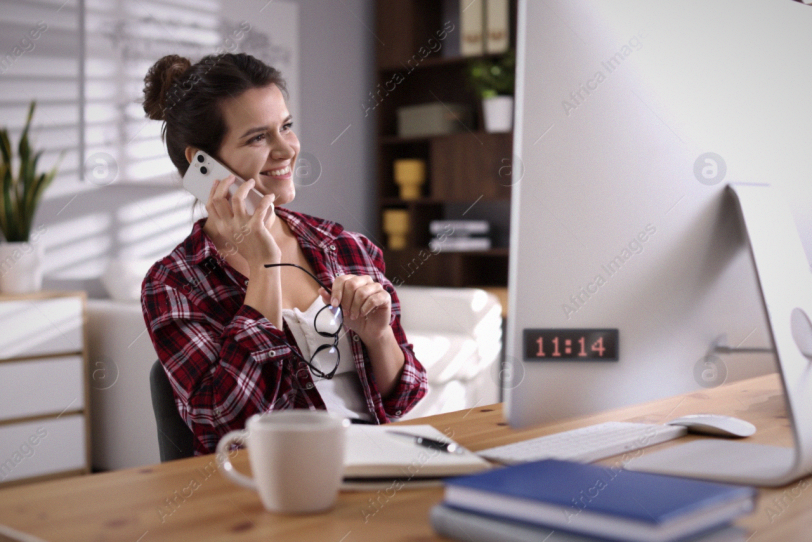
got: 11h14
